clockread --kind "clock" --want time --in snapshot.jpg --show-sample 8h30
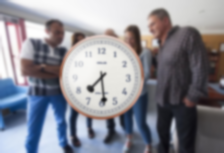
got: 7h29
